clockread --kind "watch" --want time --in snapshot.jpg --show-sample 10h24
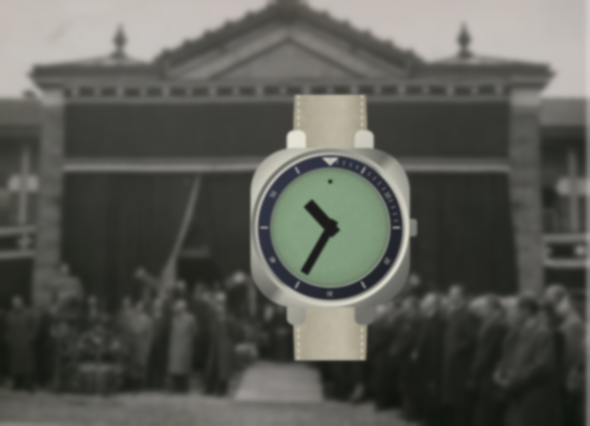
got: 10h35
